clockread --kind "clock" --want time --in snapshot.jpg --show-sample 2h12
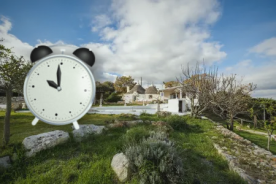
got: 9h59
